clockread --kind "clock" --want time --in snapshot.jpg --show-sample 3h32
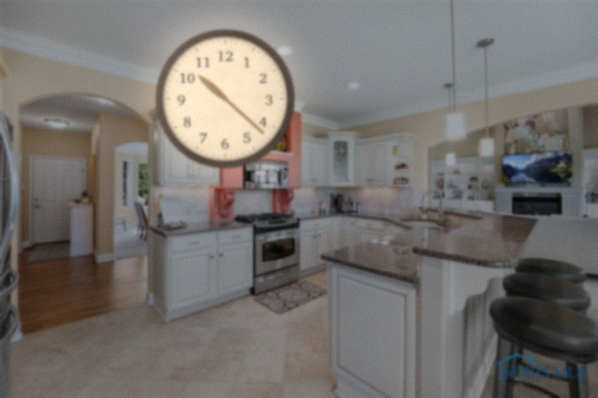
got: 10h22
